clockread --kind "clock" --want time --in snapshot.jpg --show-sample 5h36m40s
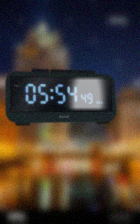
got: 5h54m49s
